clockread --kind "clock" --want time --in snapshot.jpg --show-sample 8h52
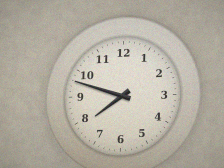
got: 7h48
